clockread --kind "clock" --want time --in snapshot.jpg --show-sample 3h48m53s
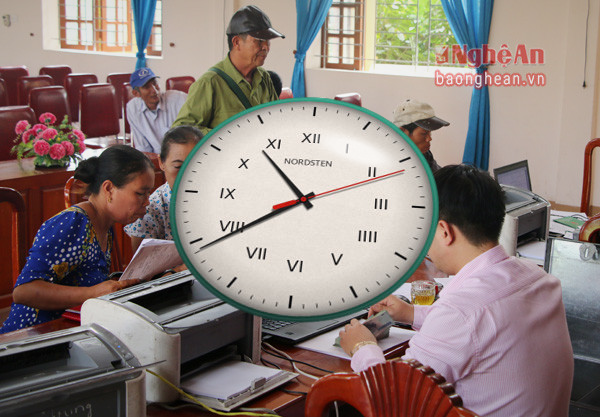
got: 10h39m11s
